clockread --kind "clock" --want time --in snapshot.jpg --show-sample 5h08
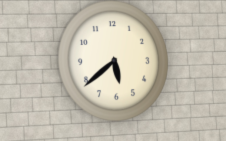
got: 5h39
